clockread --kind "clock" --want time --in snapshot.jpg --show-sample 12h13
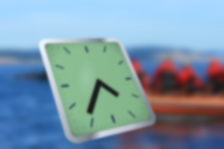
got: 4h36
